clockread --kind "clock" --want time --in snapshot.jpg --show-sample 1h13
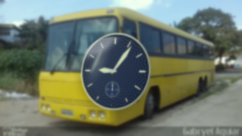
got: 9h06
